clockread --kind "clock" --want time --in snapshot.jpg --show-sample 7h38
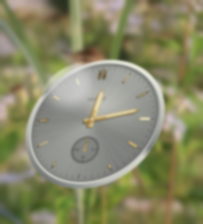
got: 12h13
